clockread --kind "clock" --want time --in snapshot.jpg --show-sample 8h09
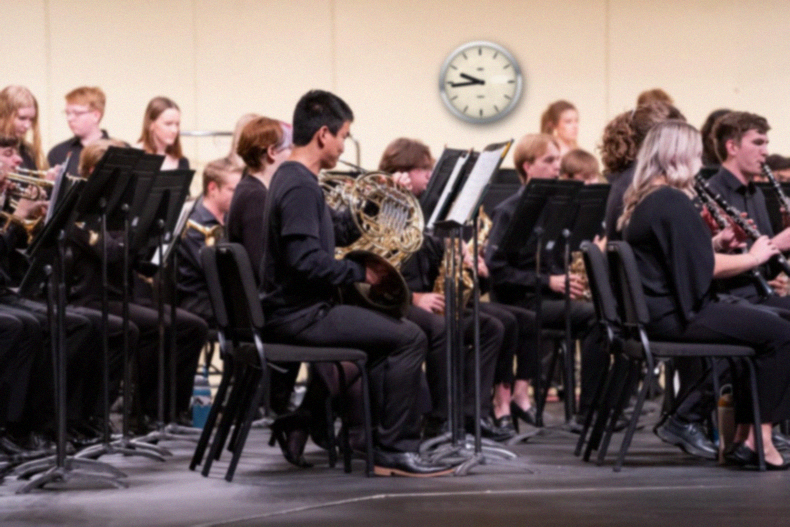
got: 9h44
